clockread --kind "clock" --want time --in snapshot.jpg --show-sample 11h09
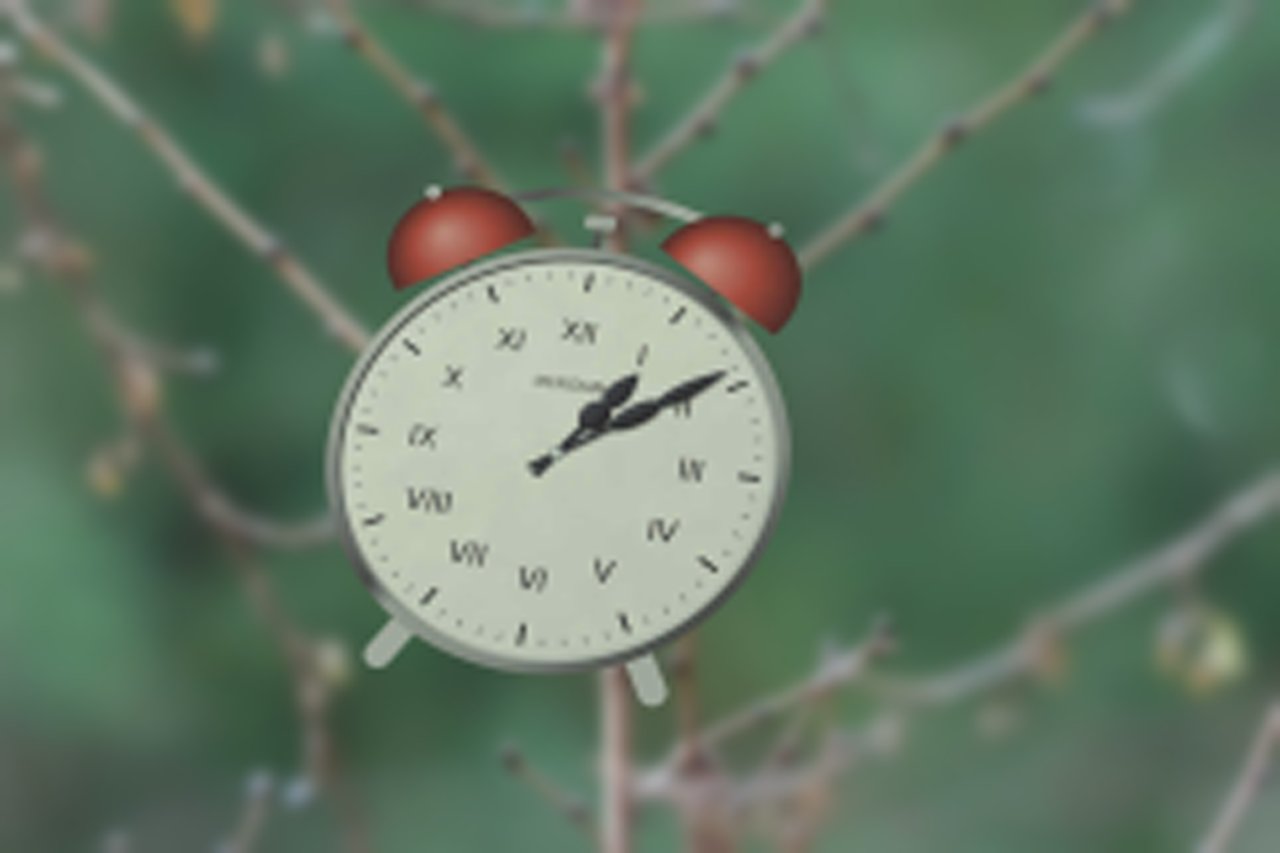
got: 1h09
